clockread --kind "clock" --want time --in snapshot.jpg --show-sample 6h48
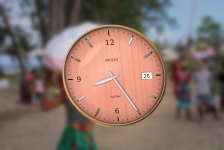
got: 8h25
